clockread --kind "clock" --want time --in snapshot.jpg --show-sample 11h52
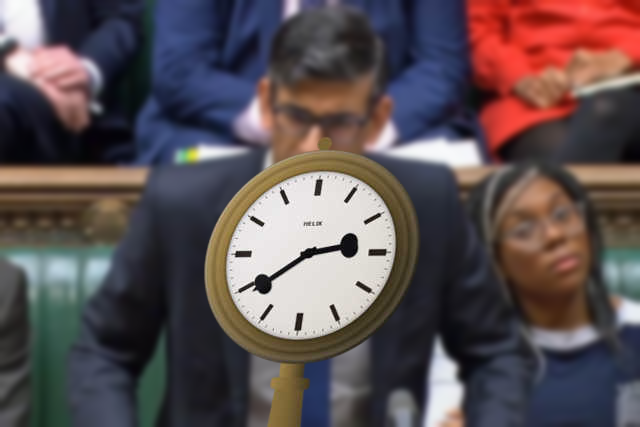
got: 2h39
